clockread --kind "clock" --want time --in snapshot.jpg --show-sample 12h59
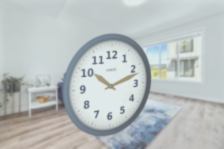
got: 10h12
